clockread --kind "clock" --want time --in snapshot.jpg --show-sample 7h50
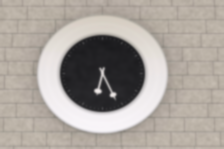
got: 6h26
